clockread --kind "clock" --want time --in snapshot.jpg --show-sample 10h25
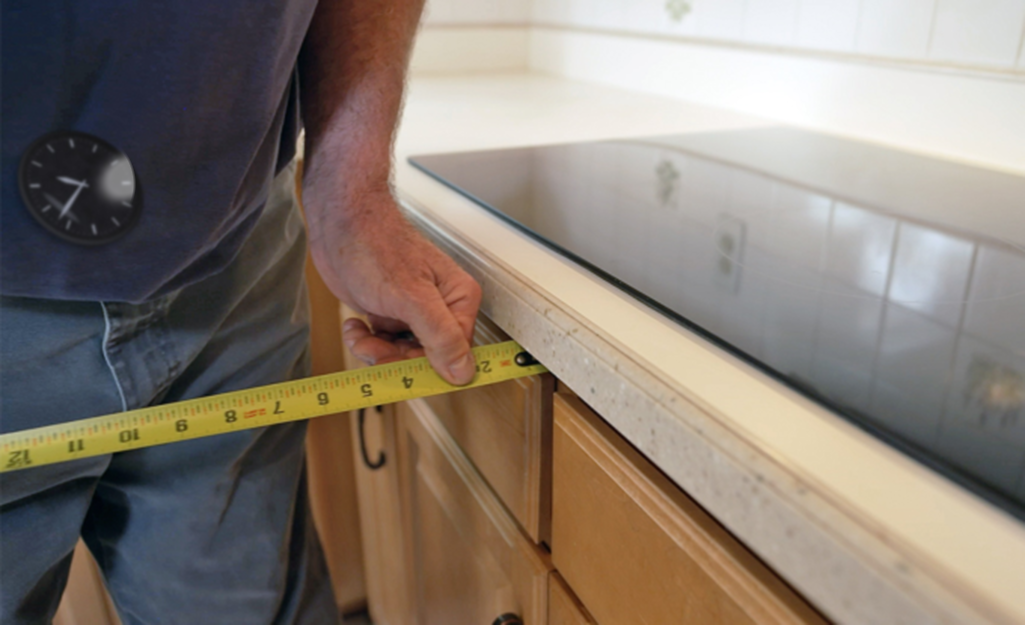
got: 9h37
